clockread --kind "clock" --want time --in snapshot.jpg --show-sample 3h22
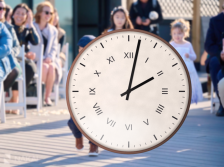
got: 2h02
